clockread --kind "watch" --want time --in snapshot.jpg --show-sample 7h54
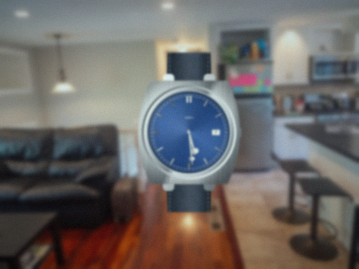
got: 5h29
